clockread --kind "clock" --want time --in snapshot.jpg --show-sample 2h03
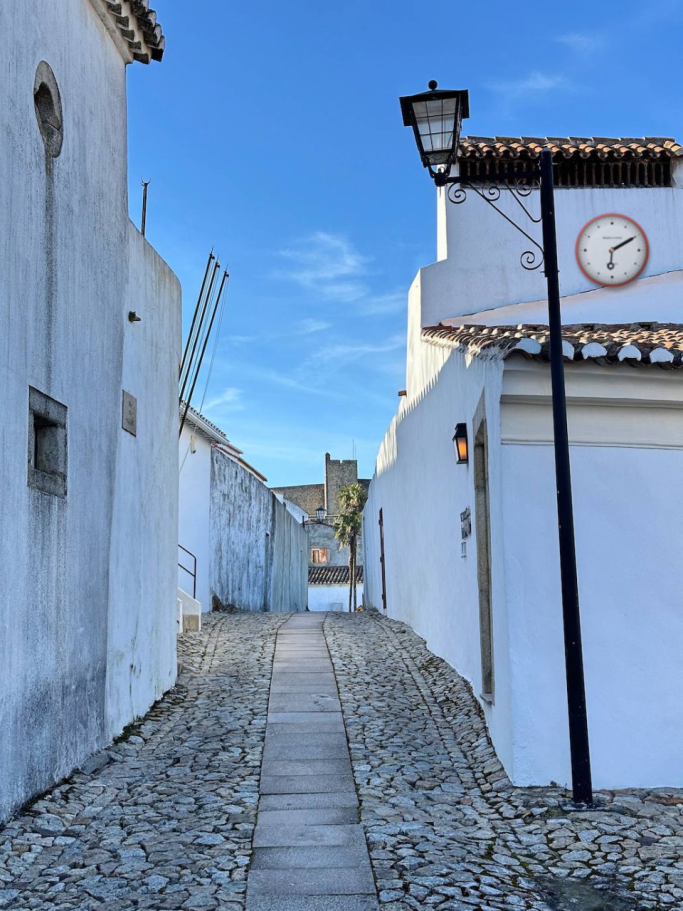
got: 6h10
